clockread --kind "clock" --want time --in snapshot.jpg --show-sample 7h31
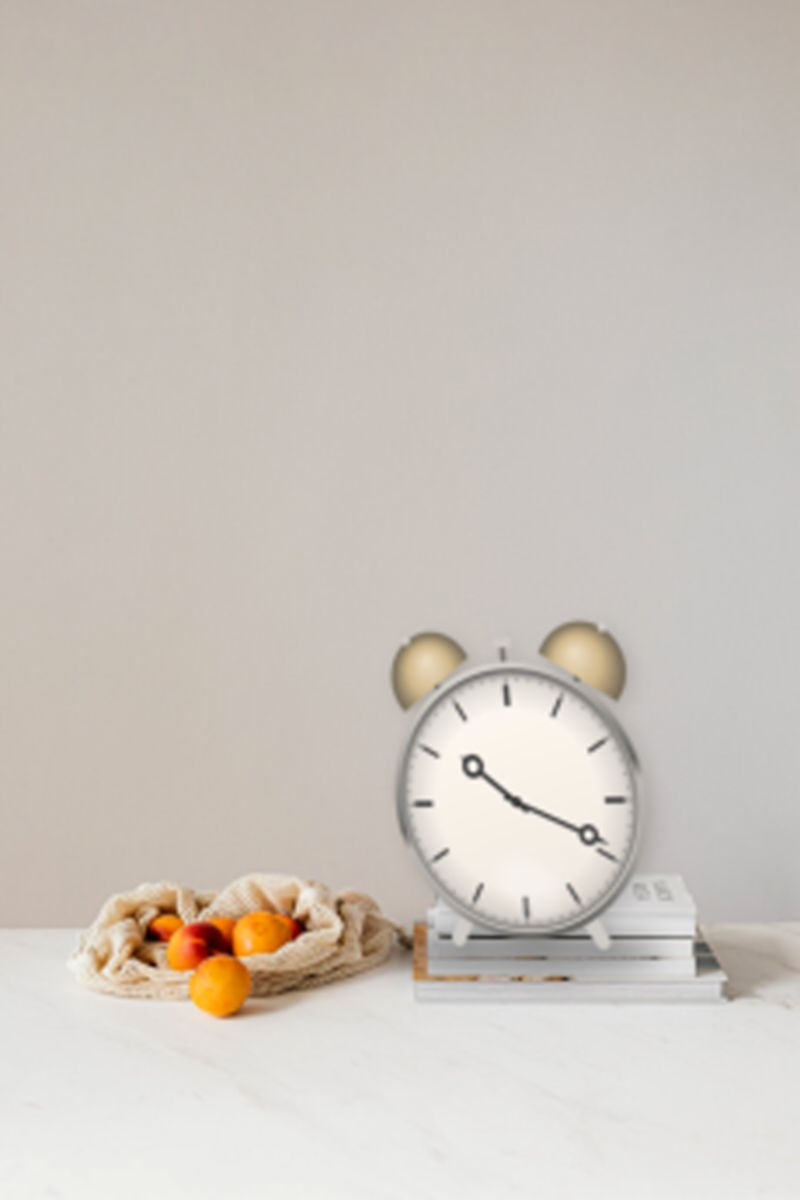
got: 10h19
